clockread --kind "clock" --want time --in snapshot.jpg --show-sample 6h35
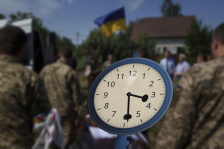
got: 3h29
